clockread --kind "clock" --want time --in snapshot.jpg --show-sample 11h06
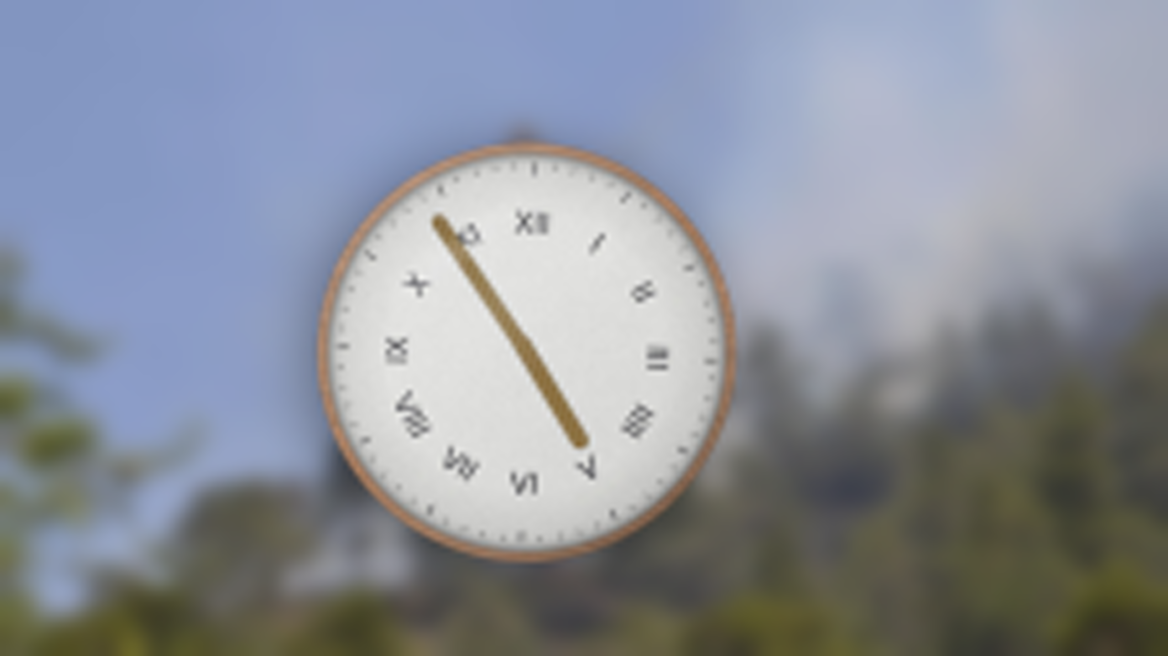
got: 4h54
